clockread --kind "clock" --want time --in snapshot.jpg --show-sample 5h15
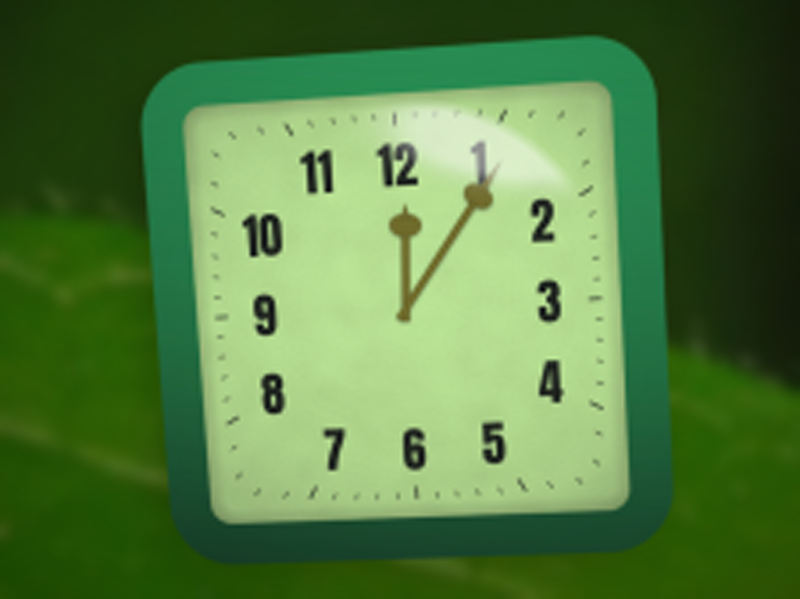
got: 12h06
